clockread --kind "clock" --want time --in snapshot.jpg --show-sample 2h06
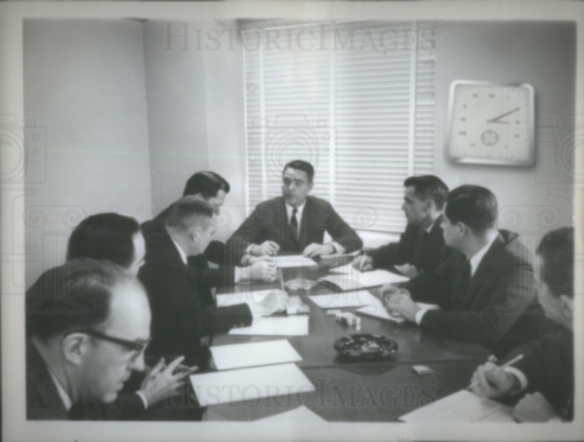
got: 3h10
